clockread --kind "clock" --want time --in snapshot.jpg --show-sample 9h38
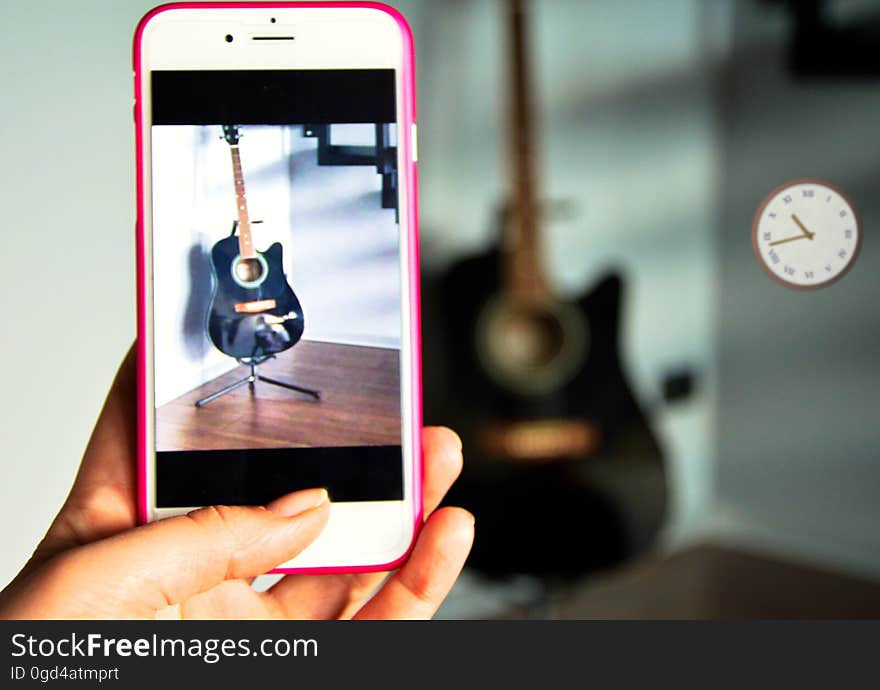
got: 10h43
